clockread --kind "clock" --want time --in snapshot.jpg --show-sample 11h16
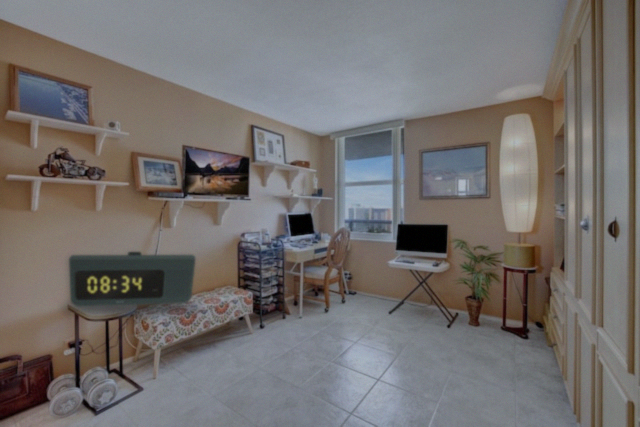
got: 8h34
